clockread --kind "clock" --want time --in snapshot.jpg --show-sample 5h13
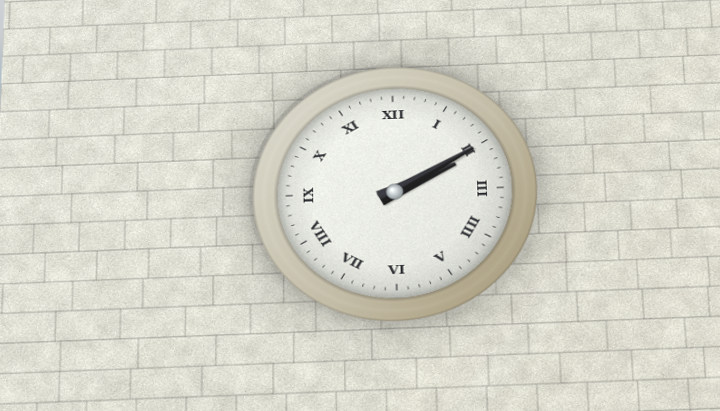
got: 2h10
